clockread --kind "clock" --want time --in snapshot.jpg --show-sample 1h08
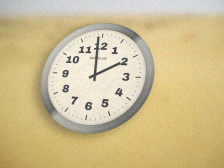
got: 1h59
